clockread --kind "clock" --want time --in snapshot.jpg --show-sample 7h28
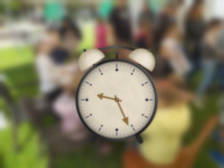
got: 9h26
